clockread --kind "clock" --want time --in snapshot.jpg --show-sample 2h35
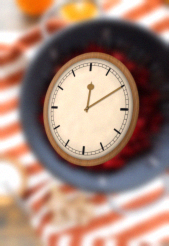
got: 12h10
